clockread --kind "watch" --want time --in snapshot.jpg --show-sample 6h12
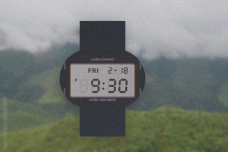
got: 9h30
